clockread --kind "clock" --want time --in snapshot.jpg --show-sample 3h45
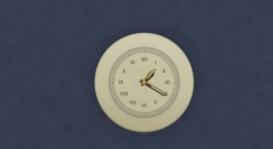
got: 1h20
